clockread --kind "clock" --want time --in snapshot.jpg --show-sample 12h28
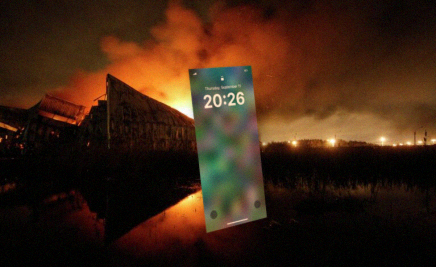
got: 20h26
